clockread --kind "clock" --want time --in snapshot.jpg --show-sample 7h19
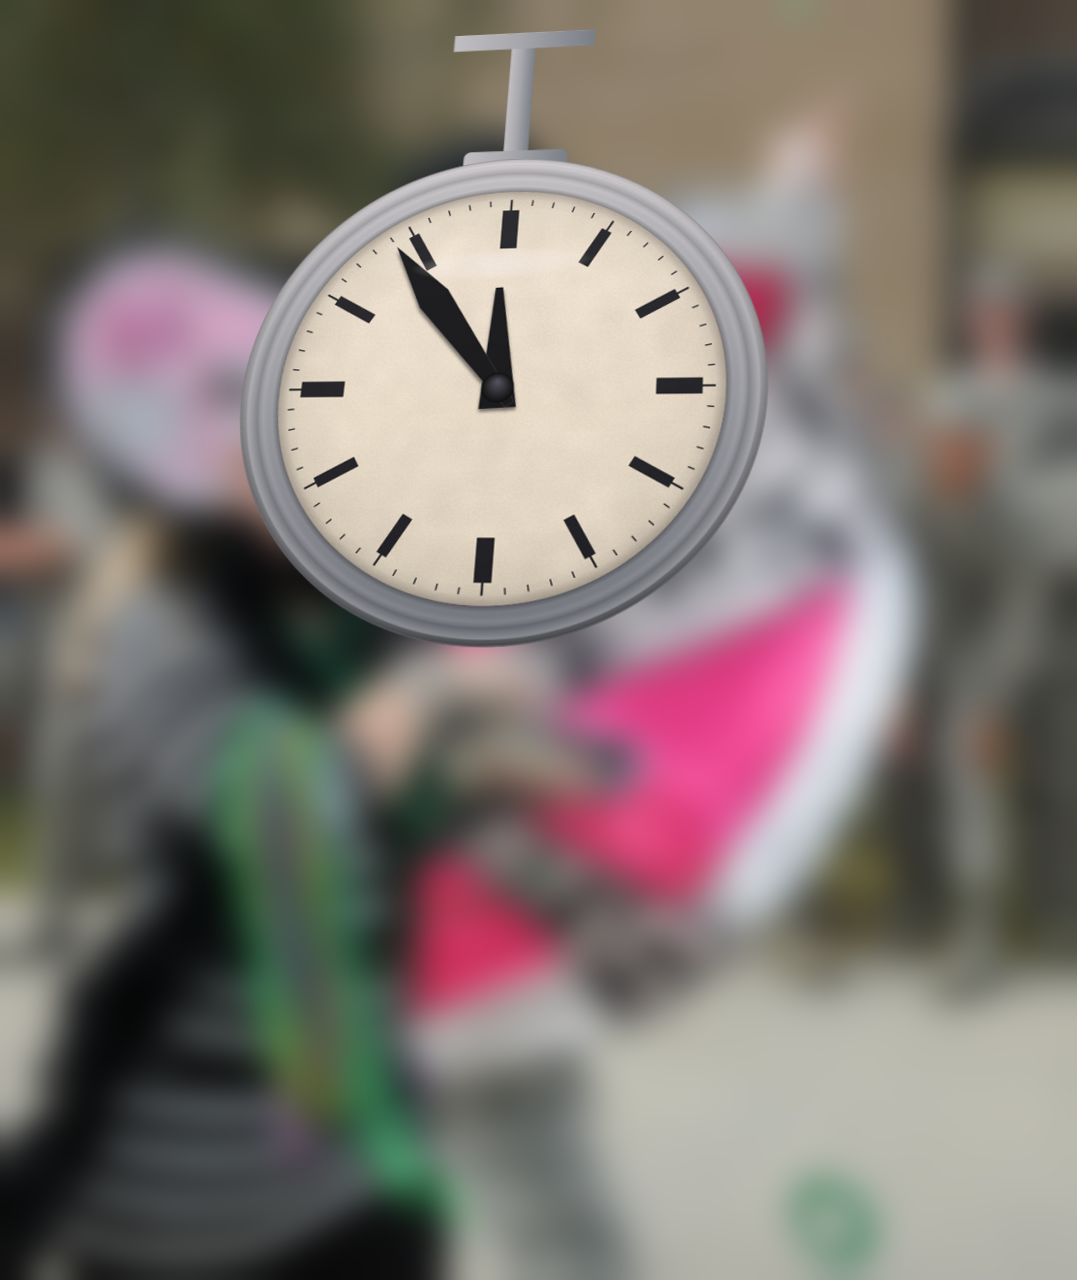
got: 11h54
